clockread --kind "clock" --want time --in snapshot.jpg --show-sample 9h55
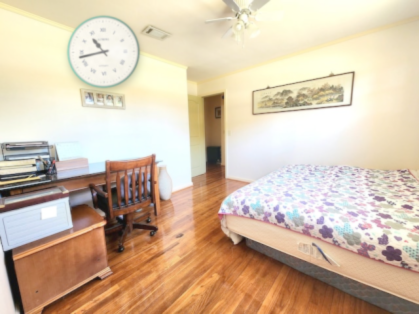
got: 10h43
